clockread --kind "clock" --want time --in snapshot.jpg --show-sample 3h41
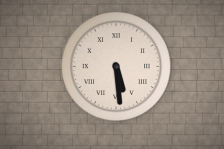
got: 5h29
